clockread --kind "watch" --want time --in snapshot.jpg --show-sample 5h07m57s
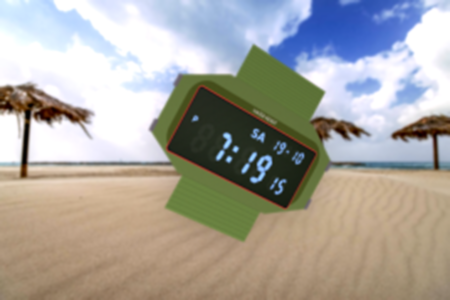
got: 7h19m15s
